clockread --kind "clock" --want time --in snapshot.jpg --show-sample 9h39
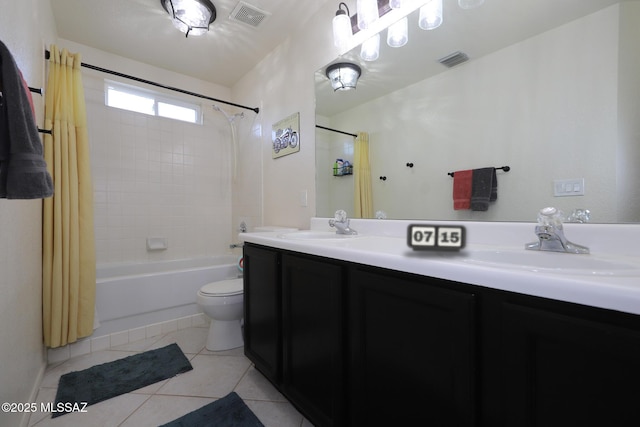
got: 7h15
